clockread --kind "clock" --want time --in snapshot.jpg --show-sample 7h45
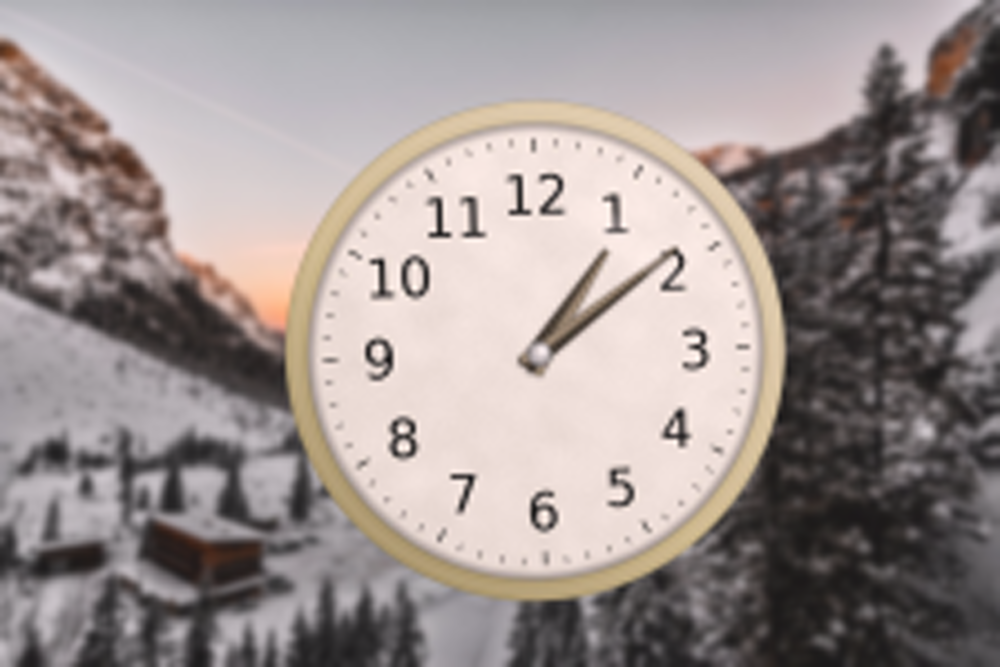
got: 1h09
